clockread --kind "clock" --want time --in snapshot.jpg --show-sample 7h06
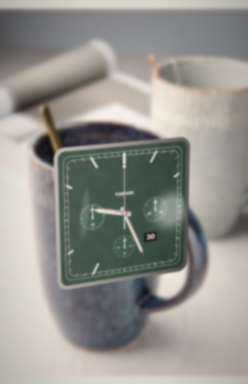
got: 9h26
